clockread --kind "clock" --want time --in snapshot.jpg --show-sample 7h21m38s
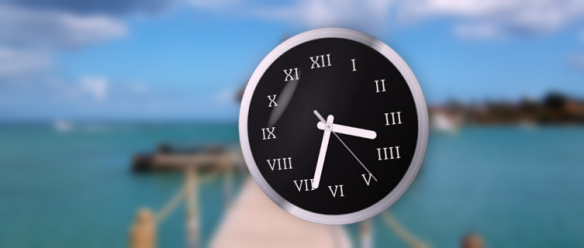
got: 3h33m24s
